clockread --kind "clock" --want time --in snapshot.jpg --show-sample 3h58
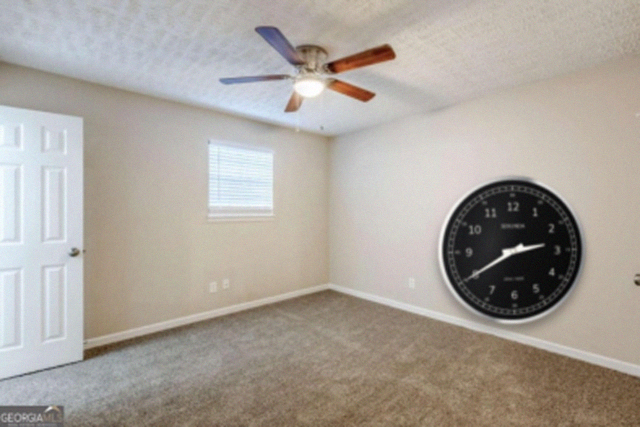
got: 2h40
